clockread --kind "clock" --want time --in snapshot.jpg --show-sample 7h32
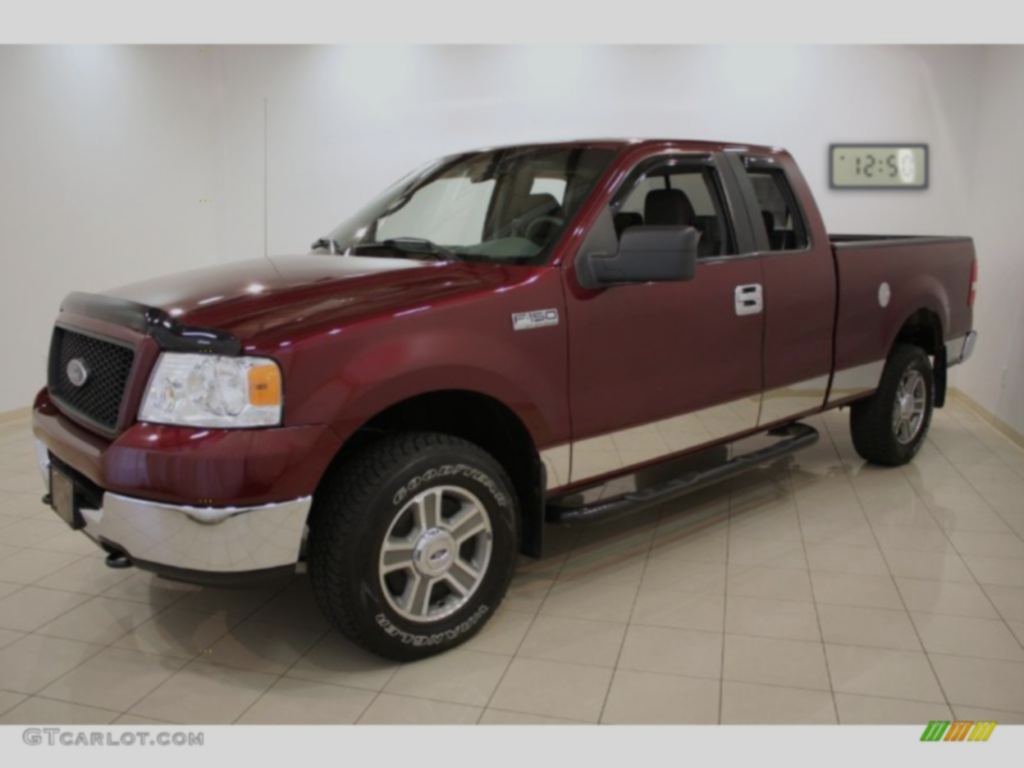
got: 12h50
